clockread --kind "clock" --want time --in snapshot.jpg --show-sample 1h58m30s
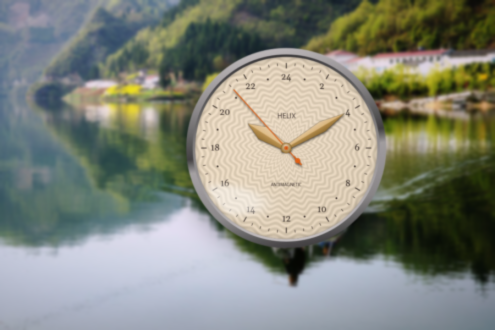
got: 20h09m53s
